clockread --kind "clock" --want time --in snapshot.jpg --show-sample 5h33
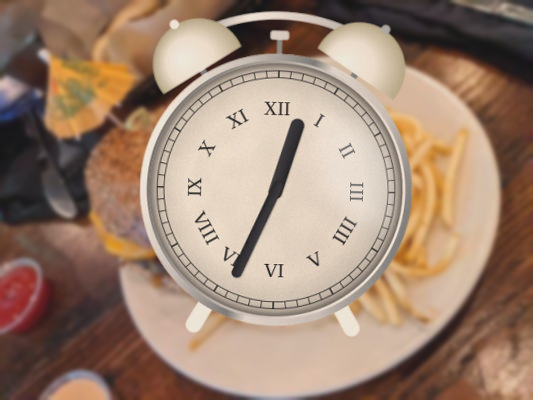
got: 12h34
